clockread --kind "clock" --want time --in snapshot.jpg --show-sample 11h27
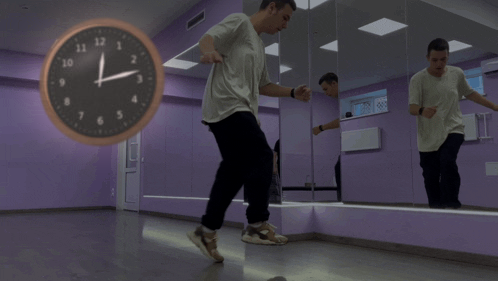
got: 12h13
